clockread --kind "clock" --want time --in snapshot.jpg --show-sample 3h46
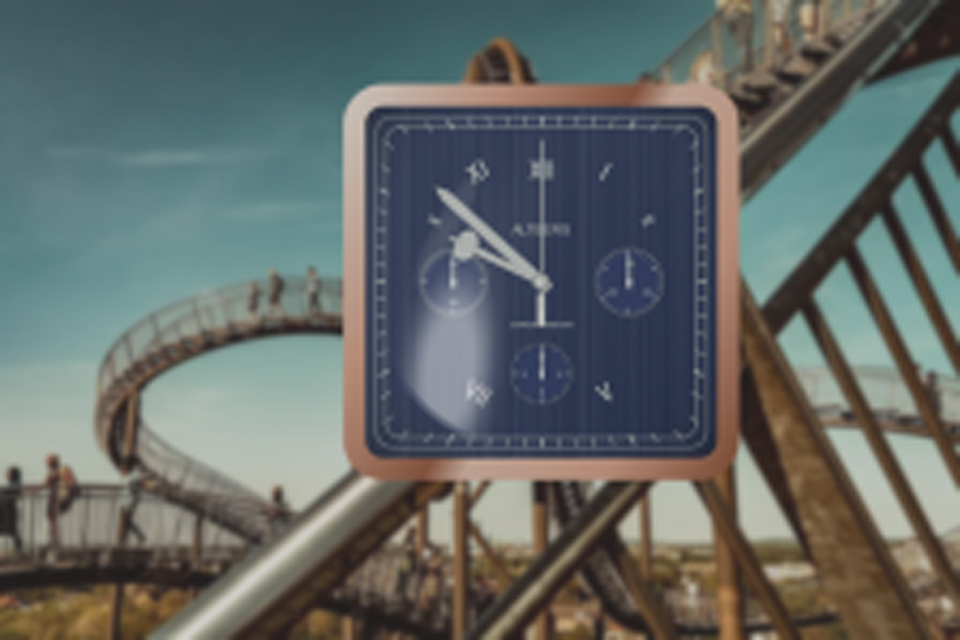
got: 9h52
